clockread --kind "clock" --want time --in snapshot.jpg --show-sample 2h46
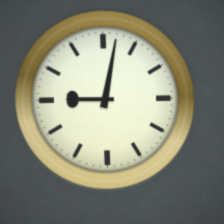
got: 9h02
